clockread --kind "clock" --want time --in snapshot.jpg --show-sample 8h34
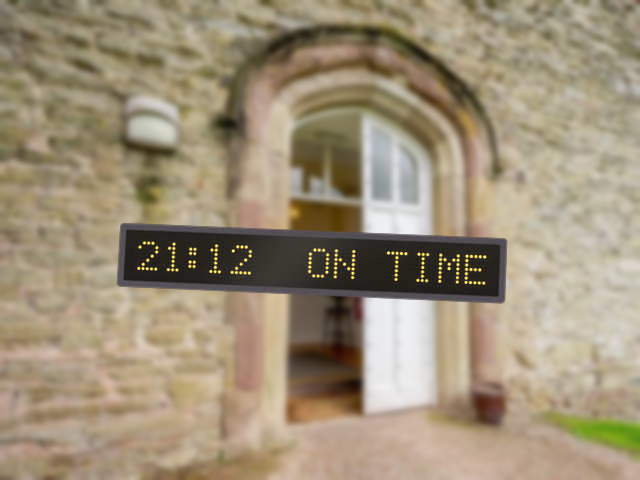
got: 21h12
